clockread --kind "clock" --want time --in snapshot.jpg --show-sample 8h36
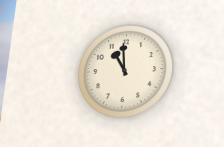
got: 10h59
